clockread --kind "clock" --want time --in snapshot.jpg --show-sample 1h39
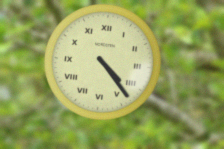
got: 4h23
